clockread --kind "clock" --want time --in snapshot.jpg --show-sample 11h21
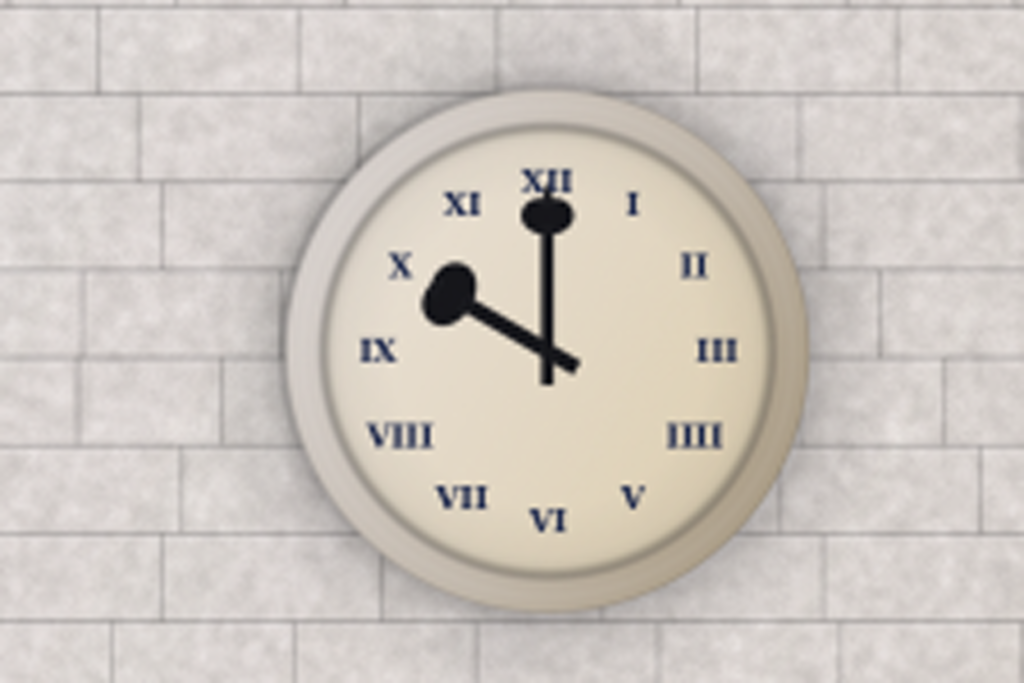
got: 10h00
